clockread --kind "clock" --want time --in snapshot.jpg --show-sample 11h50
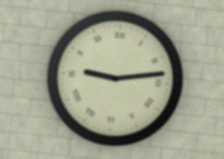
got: 9h13
